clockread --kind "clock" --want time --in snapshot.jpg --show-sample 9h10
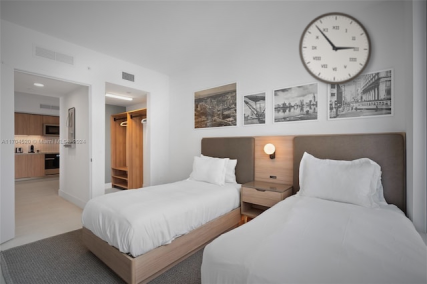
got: 2h53
